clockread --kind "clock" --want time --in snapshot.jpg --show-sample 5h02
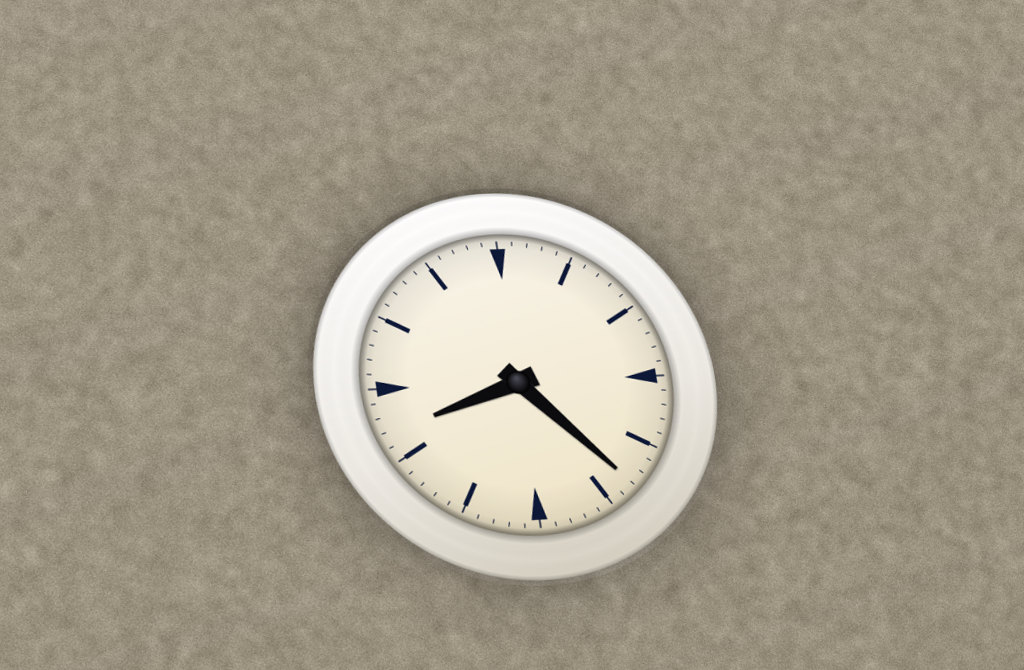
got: 8h23
